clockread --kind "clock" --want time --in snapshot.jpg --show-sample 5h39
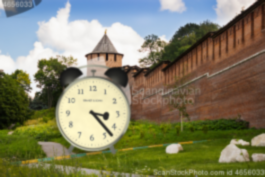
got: 3h23
